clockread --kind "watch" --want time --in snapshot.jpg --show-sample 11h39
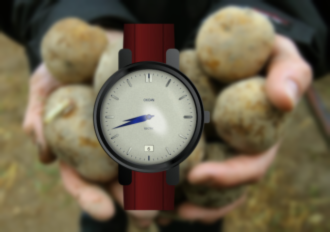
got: 8h42
